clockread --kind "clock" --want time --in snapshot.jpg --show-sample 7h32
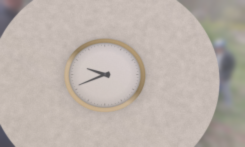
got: 9h41
